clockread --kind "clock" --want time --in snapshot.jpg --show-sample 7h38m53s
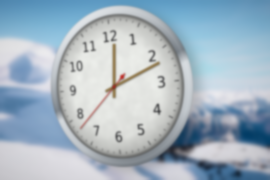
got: 12h11m38s
